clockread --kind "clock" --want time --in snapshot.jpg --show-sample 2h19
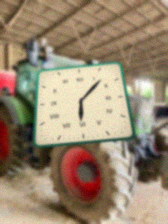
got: 6h07
